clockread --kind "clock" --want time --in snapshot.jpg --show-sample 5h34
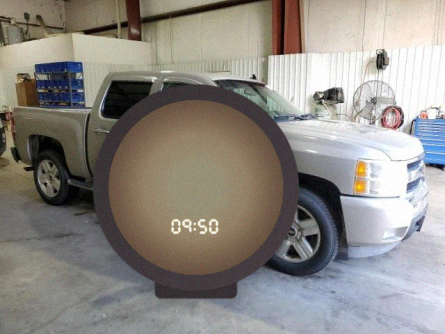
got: 9h50
